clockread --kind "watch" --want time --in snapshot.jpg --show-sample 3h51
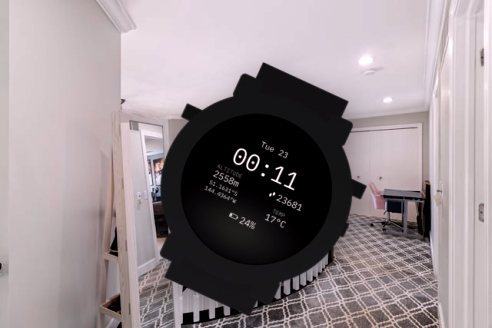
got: 0h11
